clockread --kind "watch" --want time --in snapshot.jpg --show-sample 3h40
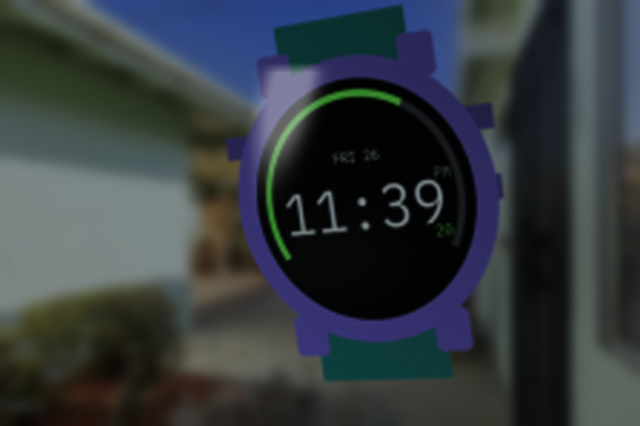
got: 11h39
